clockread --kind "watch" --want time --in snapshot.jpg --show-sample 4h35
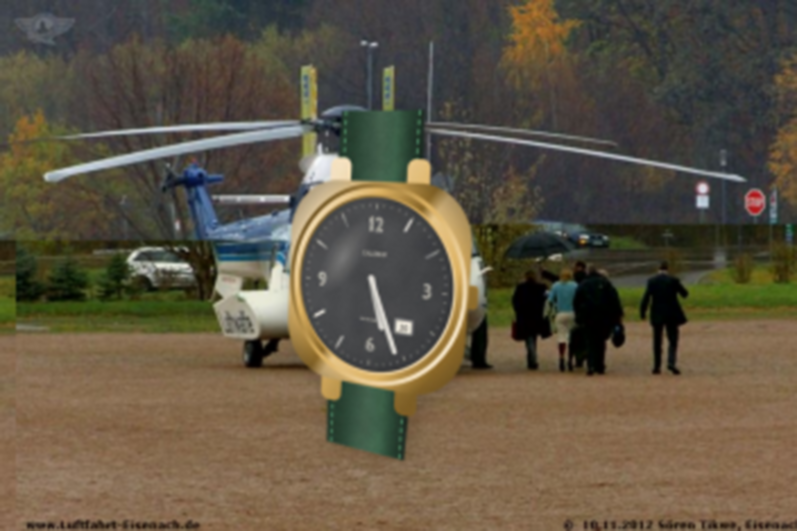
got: 5h26
